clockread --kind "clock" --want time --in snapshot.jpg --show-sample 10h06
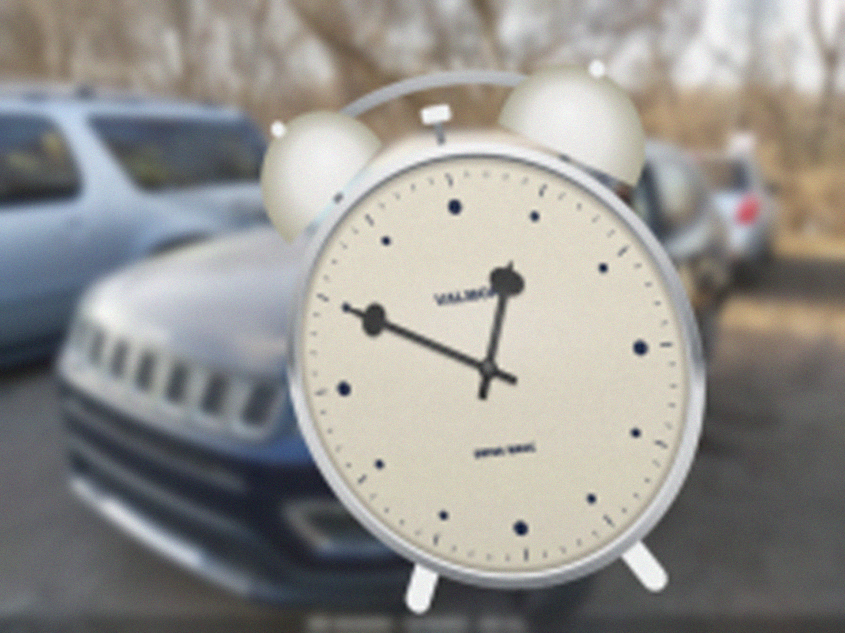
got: 12h50
